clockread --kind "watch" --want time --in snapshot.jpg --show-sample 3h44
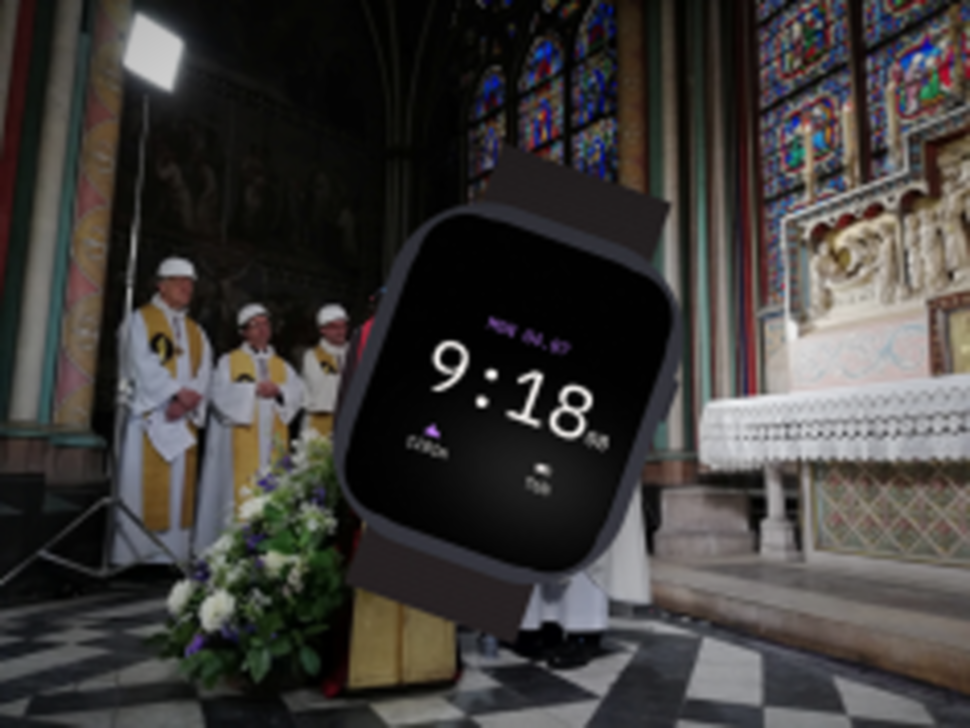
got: 9h18
